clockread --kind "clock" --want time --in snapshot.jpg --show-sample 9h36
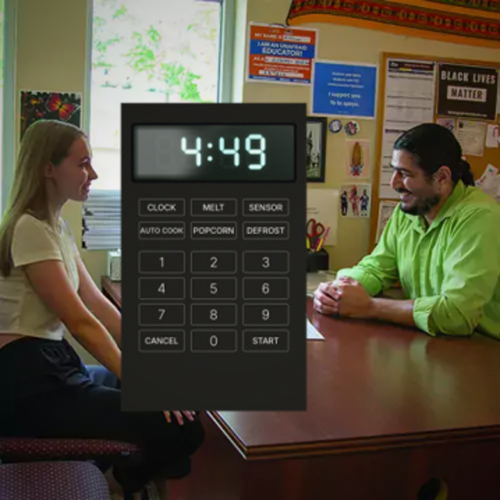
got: 4h49
